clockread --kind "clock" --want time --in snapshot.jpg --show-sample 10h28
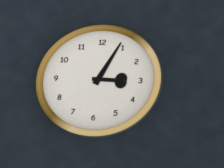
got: 3h04
